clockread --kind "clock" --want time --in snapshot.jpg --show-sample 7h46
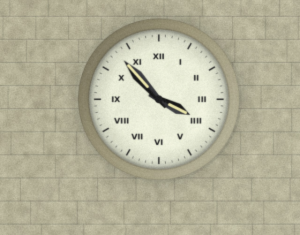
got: 3h53
